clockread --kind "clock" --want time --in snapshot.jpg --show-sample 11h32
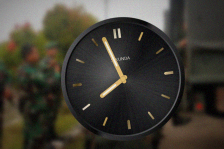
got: 7h57
